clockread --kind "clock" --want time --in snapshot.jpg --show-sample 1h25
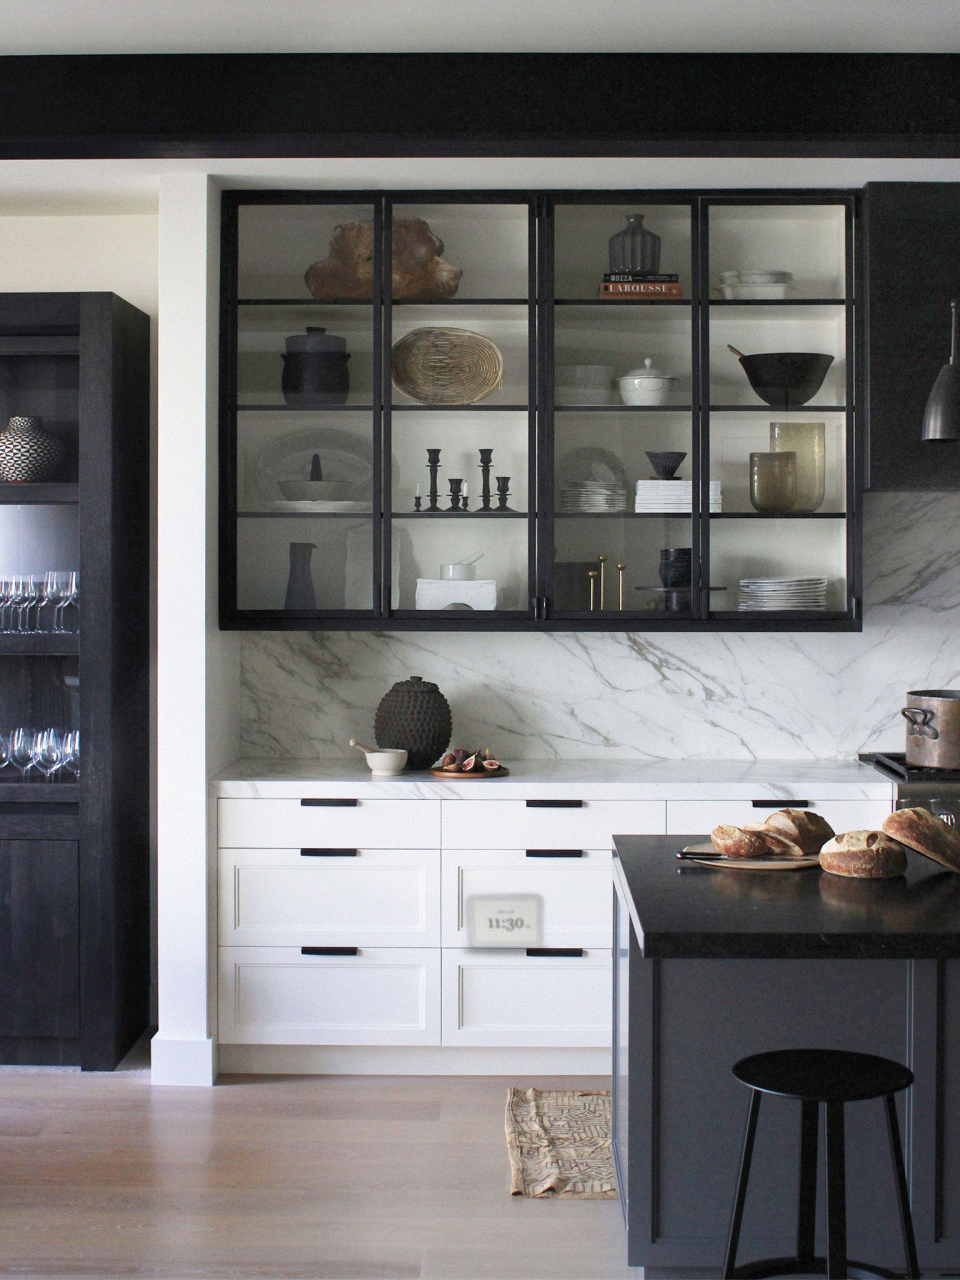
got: 11h30
